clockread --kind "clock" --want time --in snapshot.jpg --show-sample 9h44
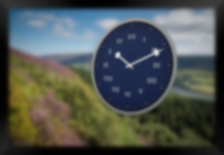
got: 10h11
